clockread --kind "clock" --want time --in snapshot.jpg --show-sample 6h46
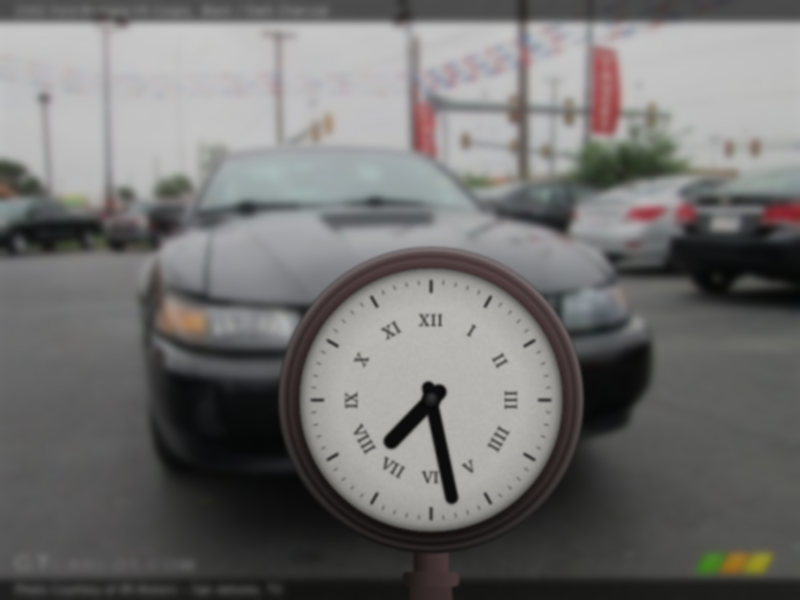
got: 7h28
